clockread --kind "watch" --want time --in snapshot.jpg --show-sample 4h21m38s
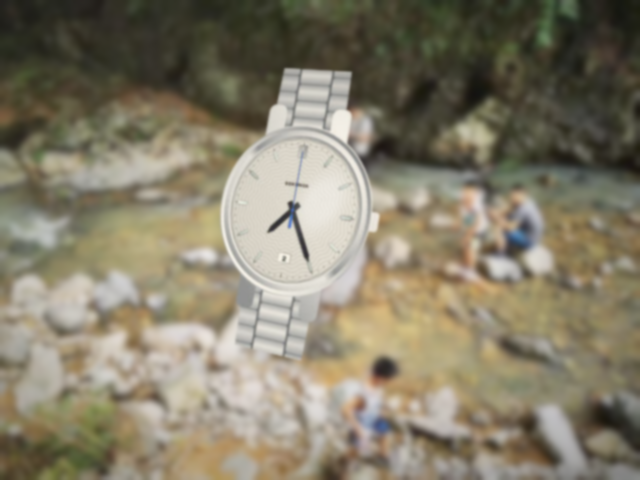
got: 7h25m00s
